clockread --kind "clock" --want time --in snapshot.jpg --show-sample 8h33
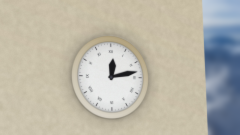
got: 12h13
